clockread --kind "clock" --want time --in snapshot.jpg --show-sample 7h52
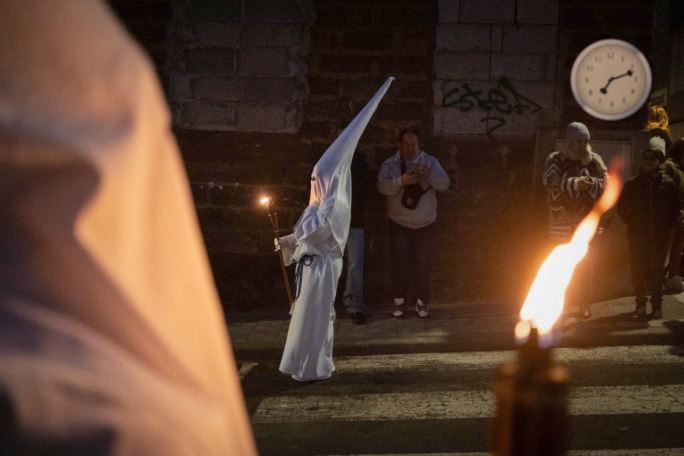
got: 7h12
